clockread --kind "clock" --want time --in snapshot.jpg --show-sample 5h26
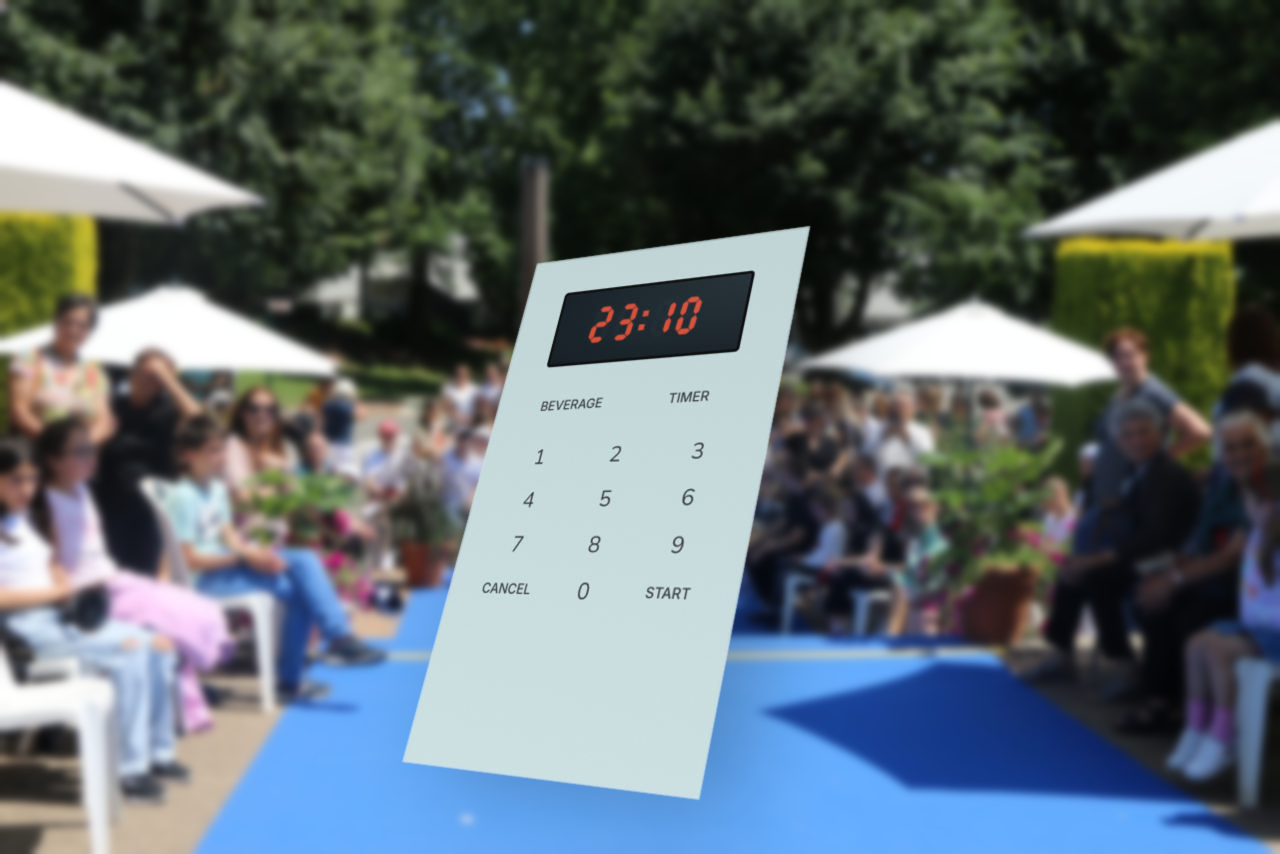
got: 23h10
